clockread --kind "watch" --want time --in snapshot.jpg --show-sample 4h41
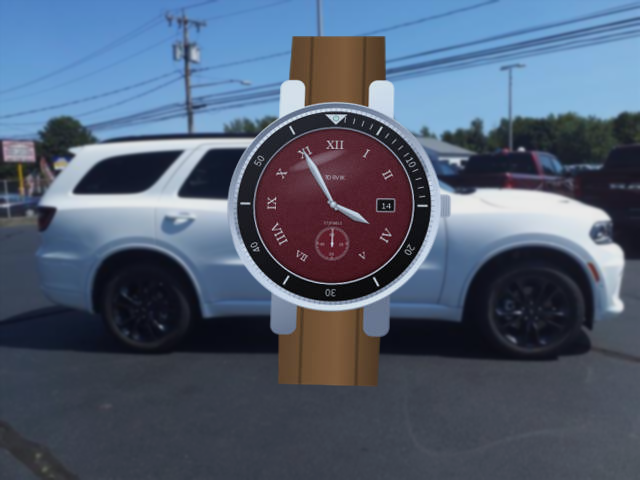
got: 3h55
